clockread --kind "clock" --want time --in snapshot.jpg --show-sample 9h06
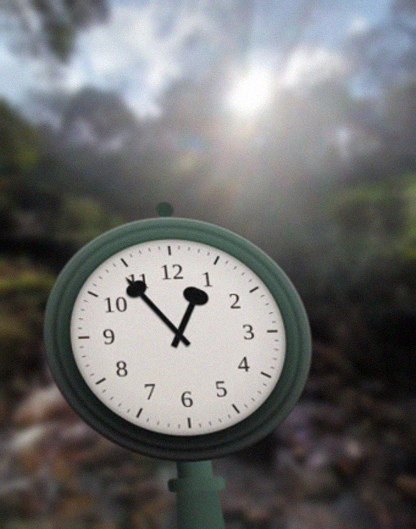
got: 12h54
